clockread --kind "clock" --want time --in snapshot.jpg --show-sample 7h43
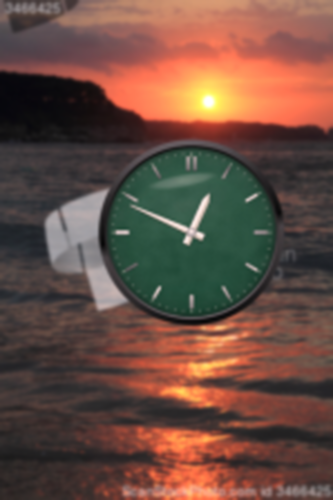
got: 12h49
